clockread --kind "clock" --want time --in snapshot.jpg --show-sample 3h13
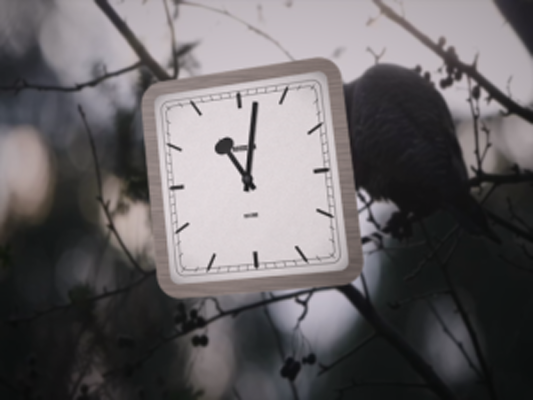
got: 11h02
